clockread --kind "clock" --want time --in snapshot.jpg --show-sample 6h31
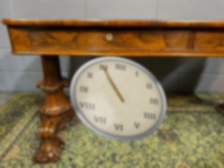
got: 10h55
